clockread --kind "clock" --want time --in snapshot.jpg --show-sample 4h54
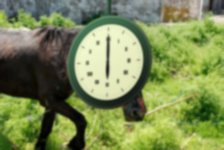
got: 6h00
